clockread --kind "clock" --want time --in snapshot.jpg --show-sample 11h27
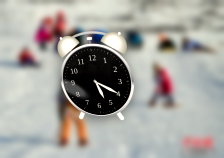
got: 5h20
